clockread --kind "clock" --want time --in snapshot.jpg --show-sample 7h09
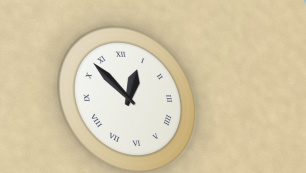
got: 12h53
